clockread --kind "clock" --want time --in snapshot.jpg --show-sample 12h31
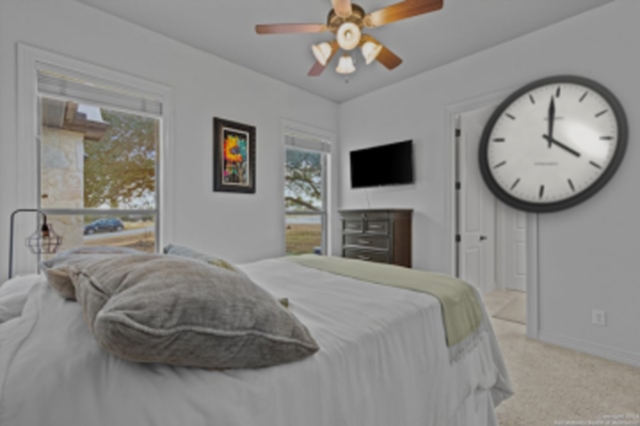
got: 3h59
